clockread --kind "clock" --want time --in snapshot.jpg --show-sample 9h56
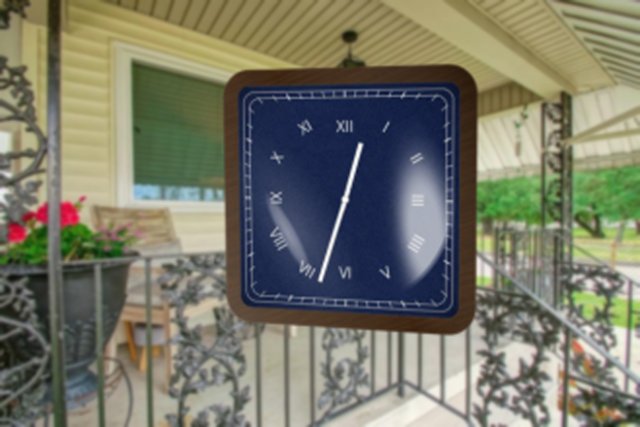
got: 12h33
